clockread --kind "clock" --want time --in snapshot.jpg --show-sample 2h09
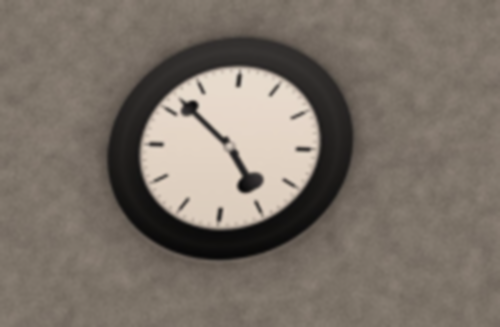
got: 4h52
